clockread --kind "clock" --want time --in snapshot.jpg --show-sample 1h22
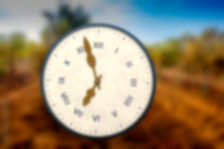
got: 6h57
